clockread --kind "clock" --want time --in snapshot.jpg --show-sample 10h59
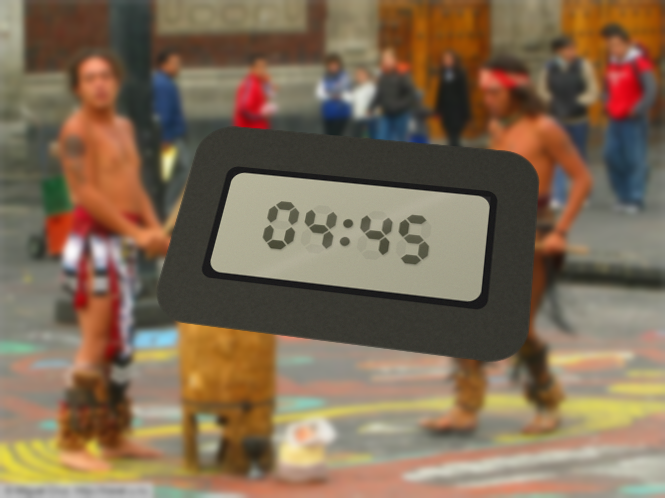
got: 4h45
